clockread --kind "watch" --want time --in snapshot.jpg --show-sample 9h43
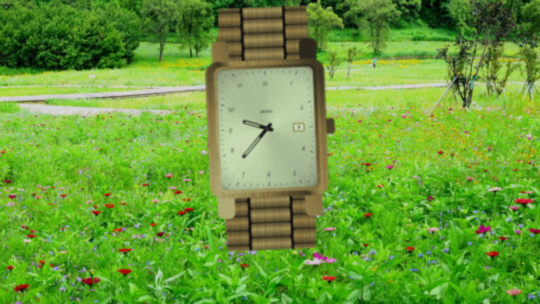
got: 9h37
